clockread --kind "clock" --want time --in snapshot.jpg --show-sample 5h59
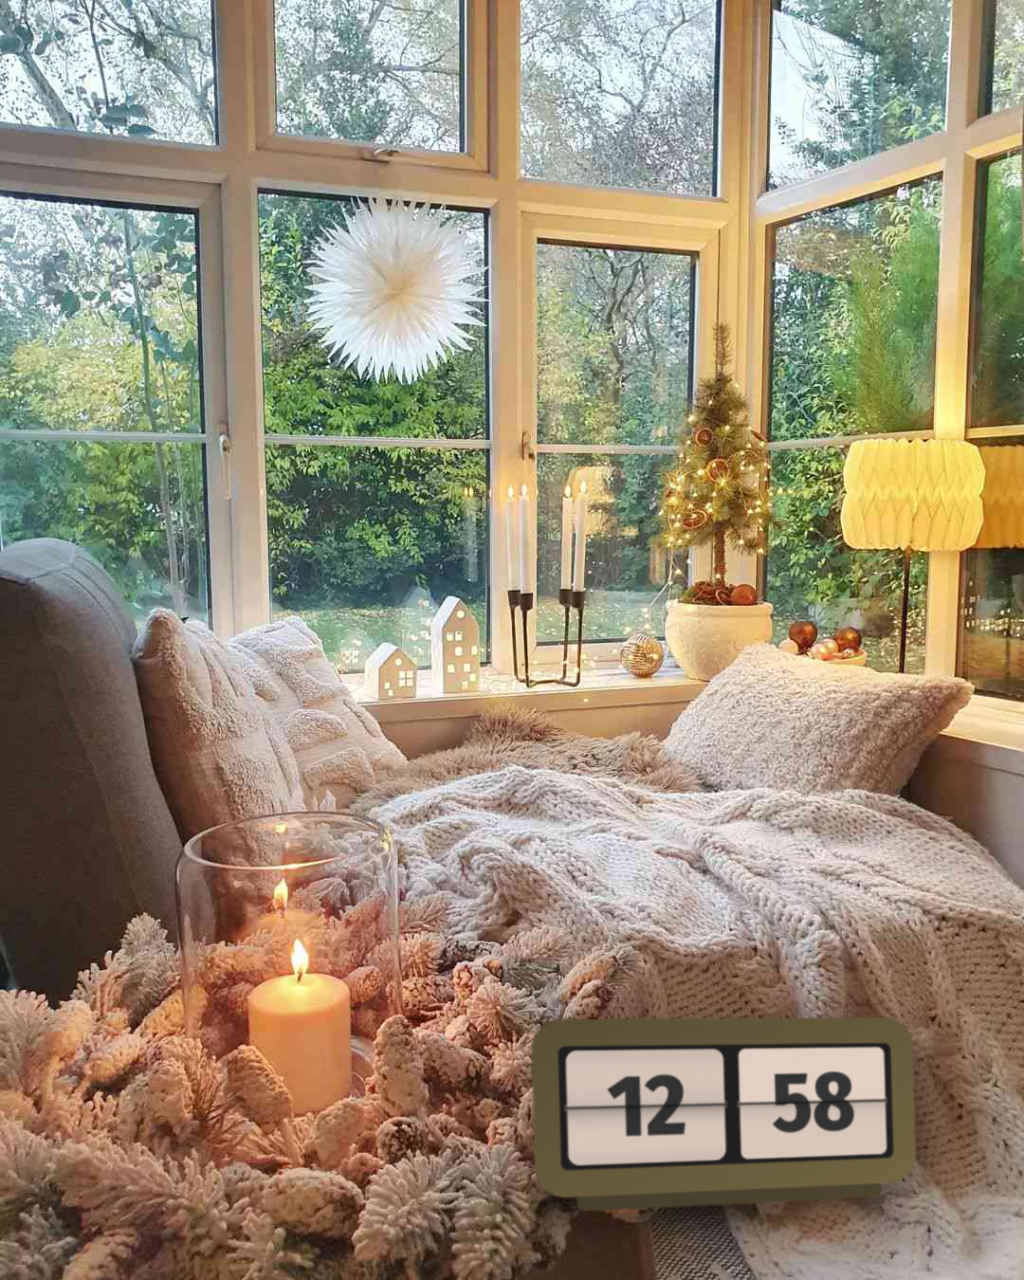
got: 12h58
